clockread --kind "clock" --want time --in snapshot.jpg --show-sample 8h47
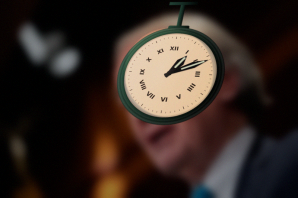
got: 1h11
